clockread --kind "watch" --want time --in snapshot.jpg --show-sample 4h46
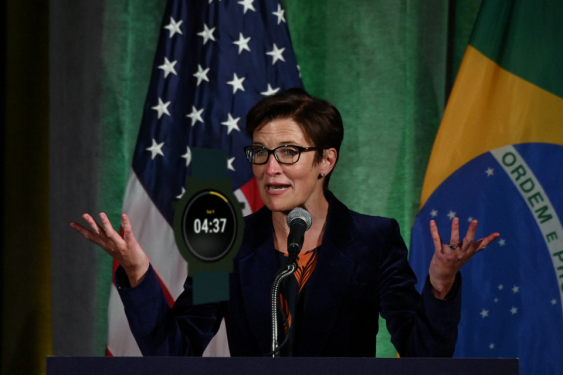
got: 4h37
